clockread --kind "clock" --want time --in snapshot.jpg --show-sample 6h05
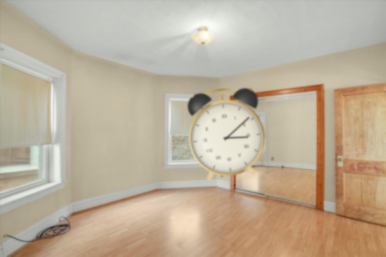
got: 3h09
